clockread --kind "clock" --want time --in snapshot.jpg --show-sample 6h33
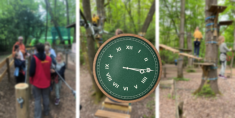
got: 3h15
